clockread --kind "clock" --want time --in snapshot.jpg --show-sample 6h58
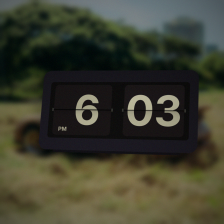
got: 6h03
